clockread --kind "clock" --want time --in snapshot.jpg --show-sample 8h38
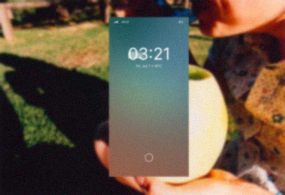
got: 3h21
